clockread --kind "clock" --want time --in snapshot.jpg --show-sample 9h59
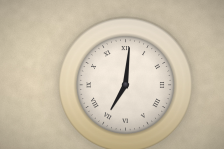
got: 7h01
